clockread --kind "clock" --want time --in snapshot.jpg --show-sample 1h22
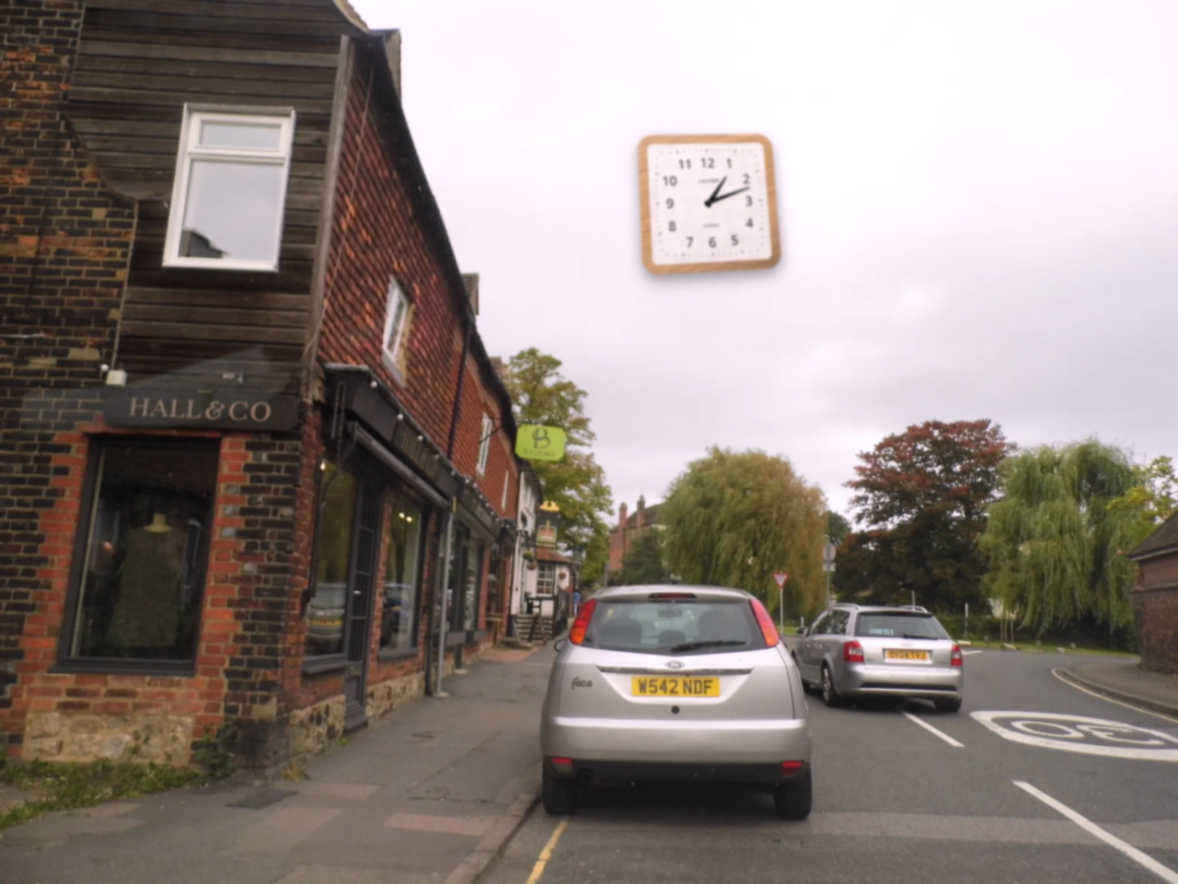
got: 1h12
